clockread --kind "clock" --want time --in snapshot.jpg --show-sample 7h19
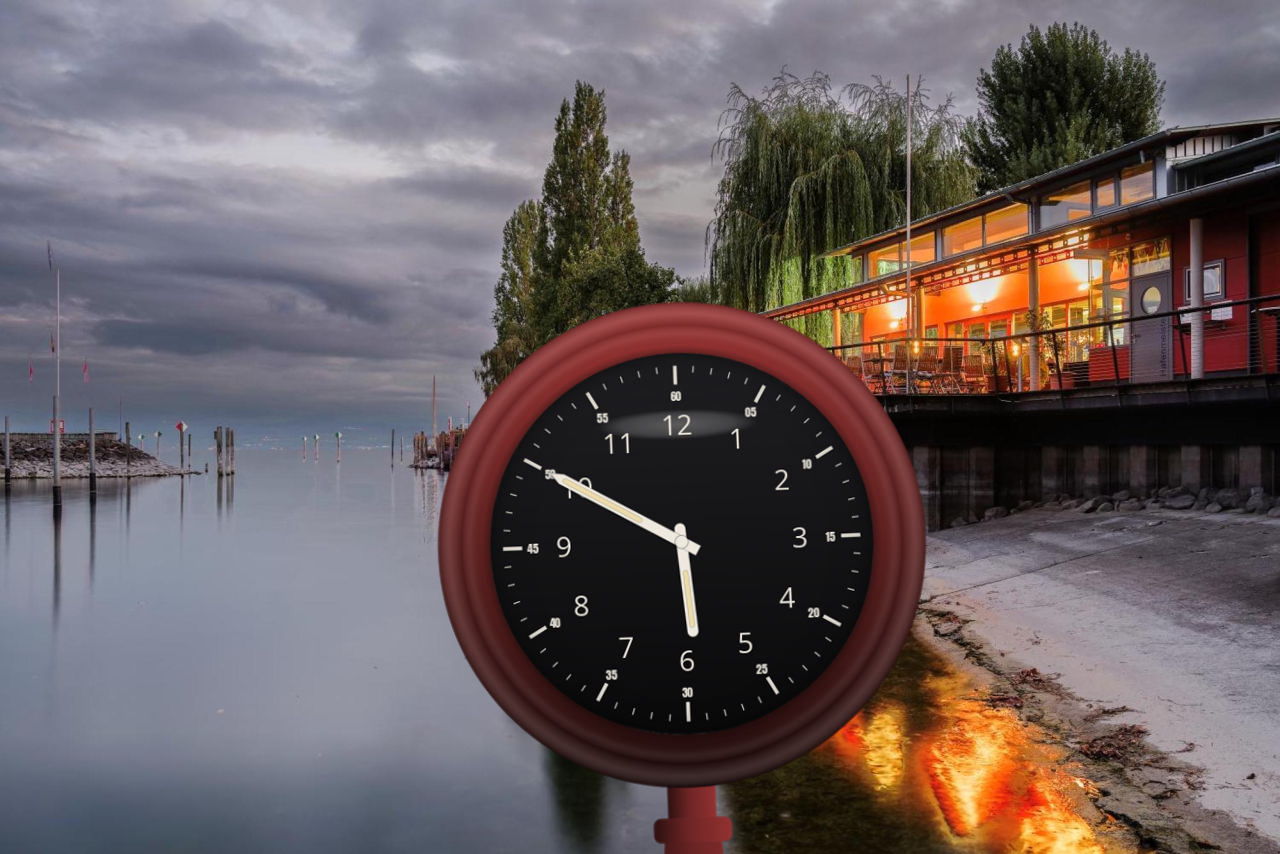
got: 5h50
